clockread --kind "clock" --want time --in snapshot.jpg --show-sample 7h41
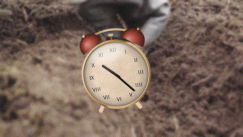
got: 10h23
